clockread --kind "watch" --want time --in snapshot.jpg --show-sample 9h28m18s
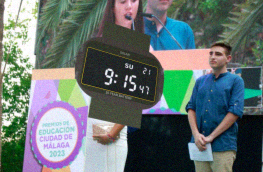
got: 9h15m47s
